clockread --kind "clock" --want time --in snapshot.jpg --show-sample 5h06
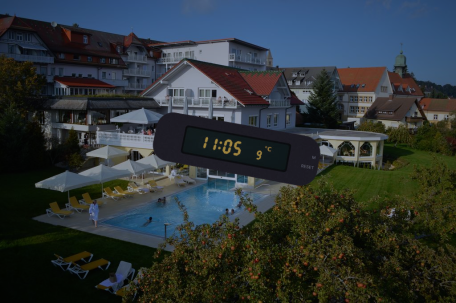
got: 11h05
